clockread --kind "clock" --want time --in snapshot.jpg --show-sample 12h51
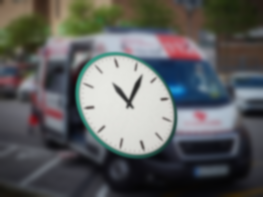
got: 11h07
